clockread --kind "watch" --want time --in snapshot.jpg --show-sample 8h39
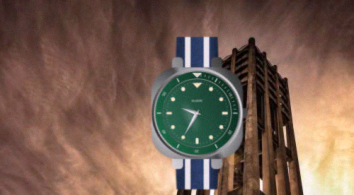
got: 9h35
